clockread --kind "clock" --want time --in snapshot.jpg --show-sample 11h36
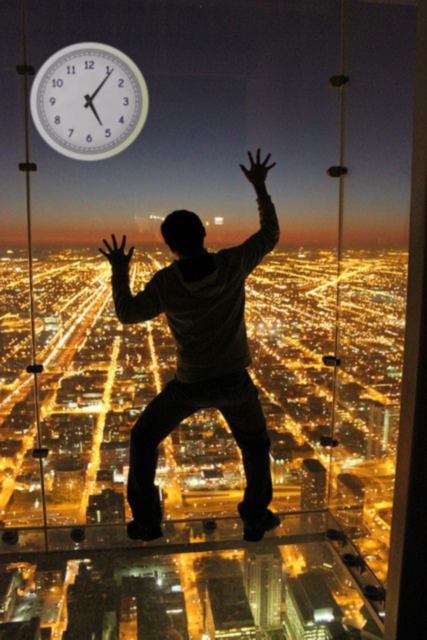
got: 5h06
